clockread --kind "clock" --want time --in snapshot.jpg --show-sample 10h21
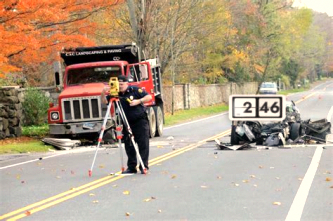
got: 2h46
